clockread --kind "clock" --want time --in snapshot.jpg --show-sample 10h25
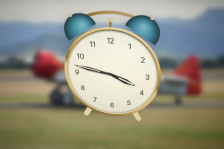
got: 3h47
